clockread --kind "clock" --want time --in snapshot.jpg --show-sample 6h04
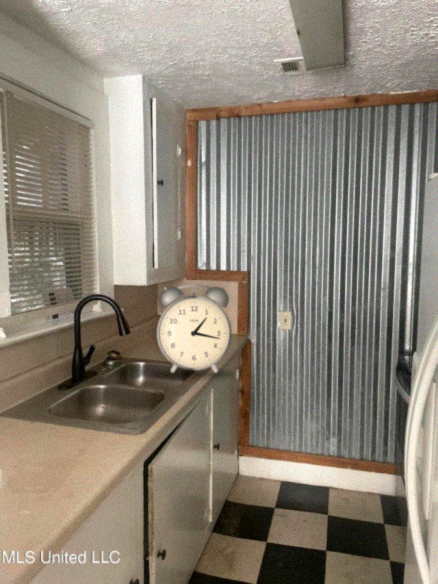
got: 1h17
